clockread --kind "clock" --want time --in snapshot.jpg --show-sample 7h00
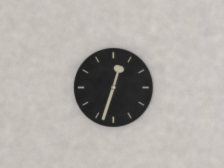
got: 12h33
